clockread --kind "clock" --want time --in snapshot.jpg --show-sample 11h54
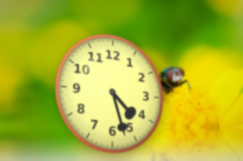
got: 4h27
